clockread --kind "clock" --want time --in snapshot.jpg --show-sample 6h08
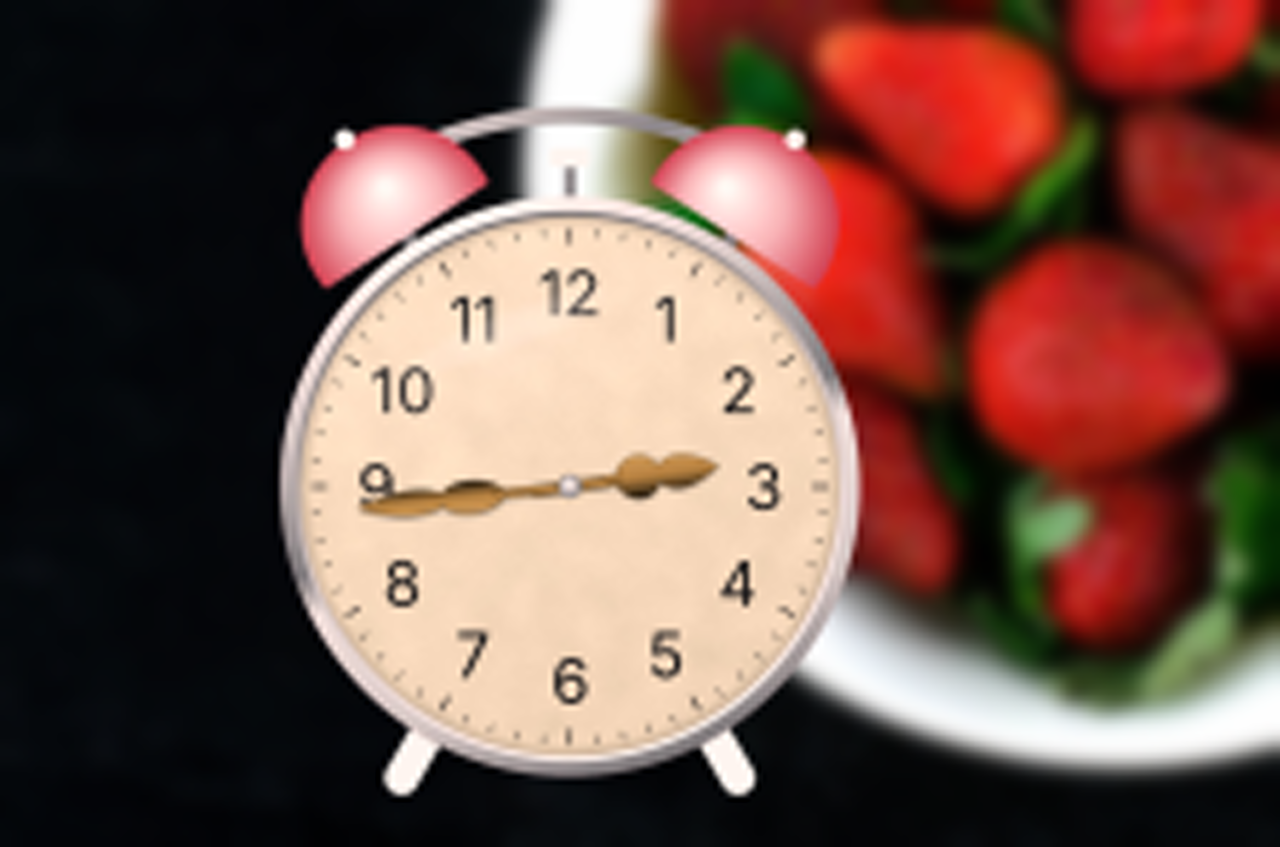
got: 2h44
